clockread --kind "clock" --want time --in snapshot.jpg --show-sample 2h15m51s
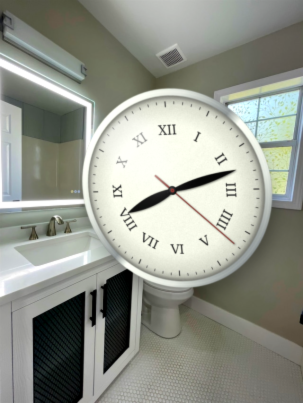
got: 8h12m22s
